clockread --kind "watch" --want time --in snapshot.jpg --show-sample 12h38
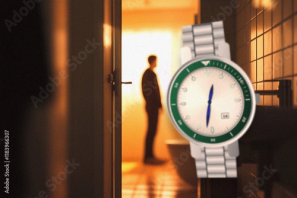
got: 12h32
